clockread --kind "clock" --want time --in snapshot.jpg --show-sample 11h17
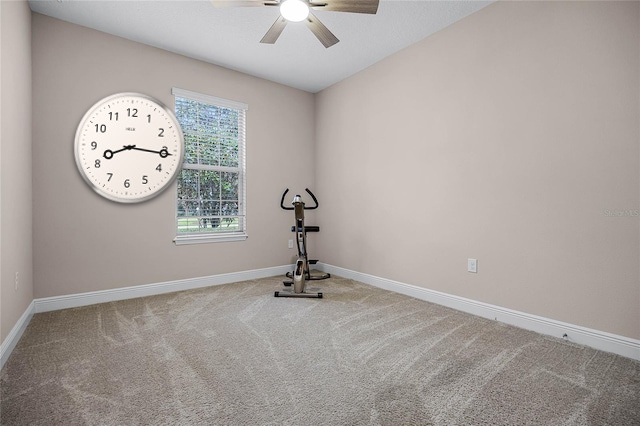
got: 8h16
